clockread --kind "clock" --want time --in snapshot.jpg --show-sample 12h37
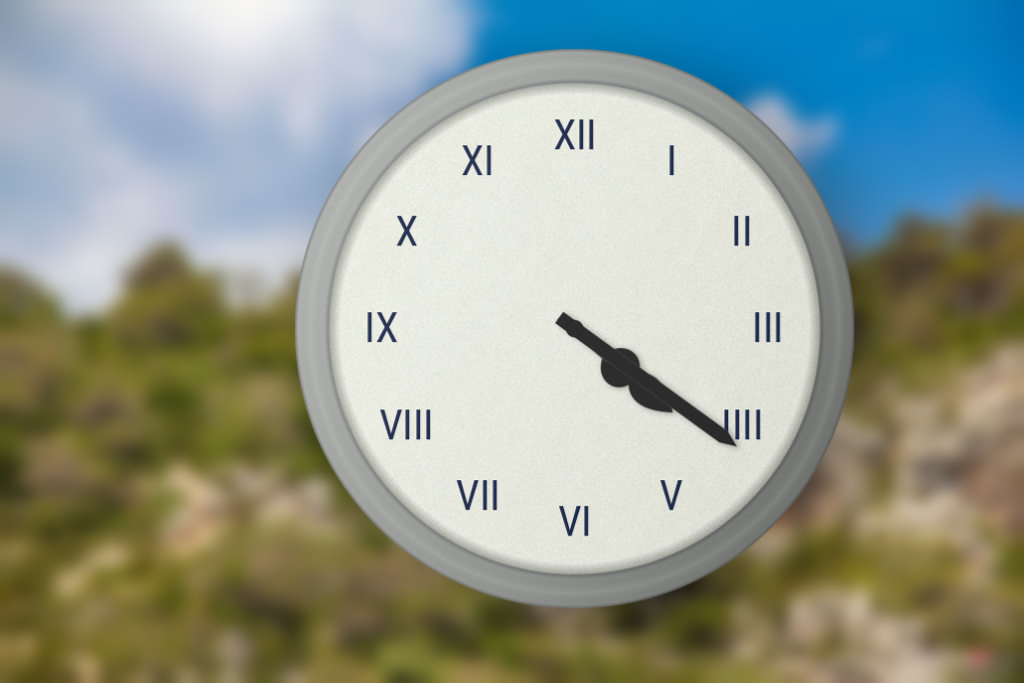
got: 4h21
